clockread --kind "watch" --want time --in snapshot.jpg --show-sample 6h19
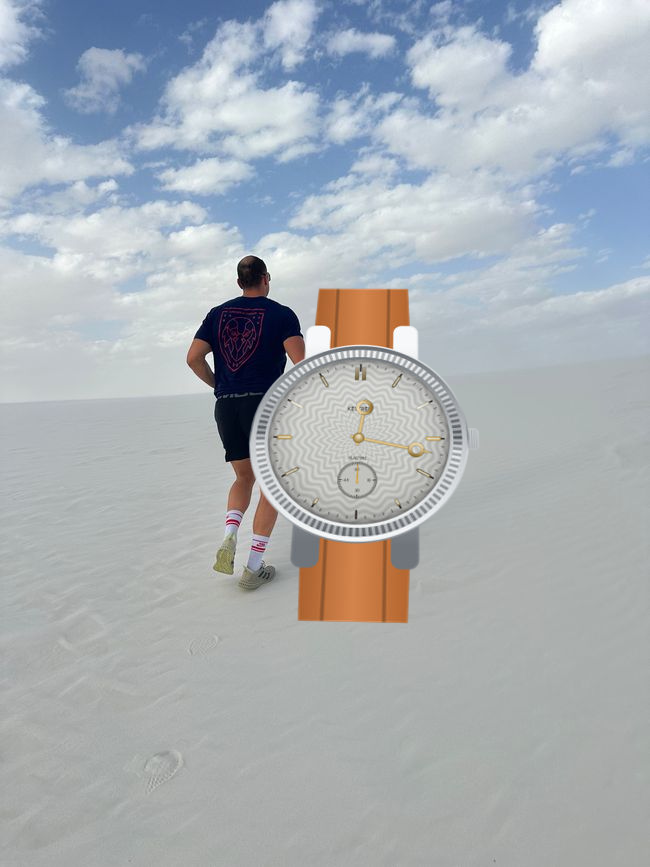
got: 12h17
